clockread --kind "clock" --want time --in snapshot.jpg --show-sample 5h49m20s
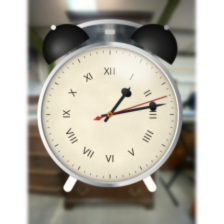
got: 1h13m12s
